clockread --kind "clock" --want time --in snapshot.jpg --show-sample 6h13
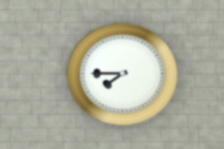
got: 7h45
